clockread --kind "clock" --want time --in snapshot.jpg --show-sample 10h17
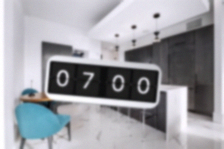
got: 7h00
